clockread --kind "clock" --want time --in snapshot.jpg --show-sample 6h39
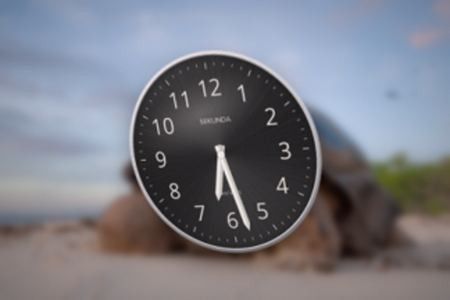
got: 6h28
